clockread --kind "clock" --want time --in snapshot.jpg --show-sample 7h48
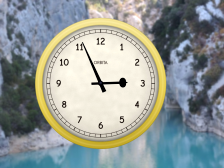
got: 2h56
